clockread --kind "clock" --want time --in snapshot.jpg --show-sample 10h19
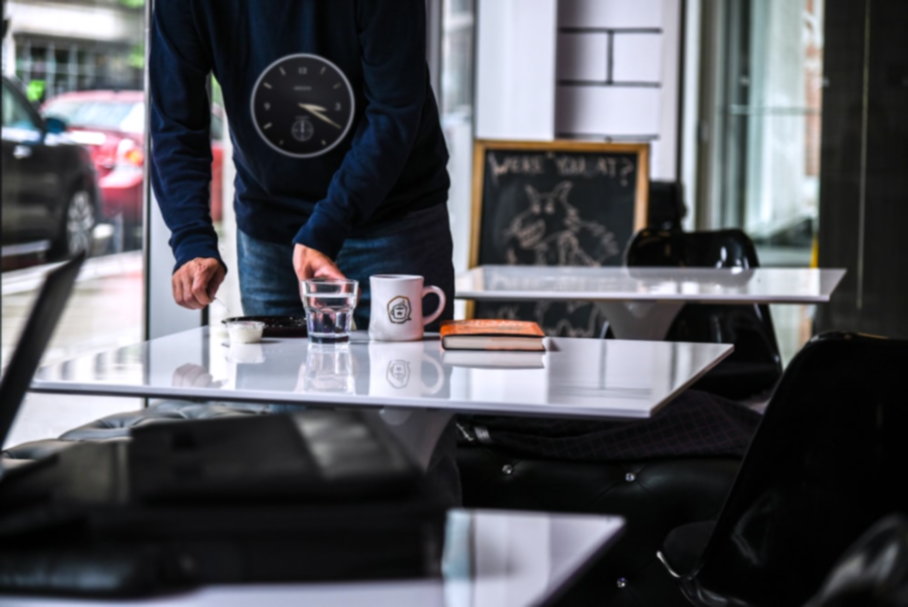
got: 3h20
